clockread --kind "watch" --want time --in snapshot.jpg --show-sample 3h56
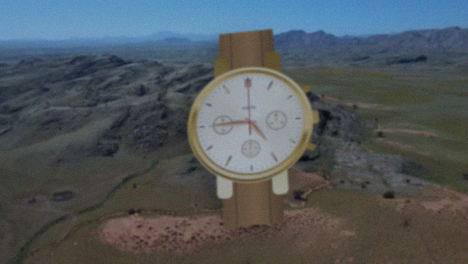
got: 4h45
